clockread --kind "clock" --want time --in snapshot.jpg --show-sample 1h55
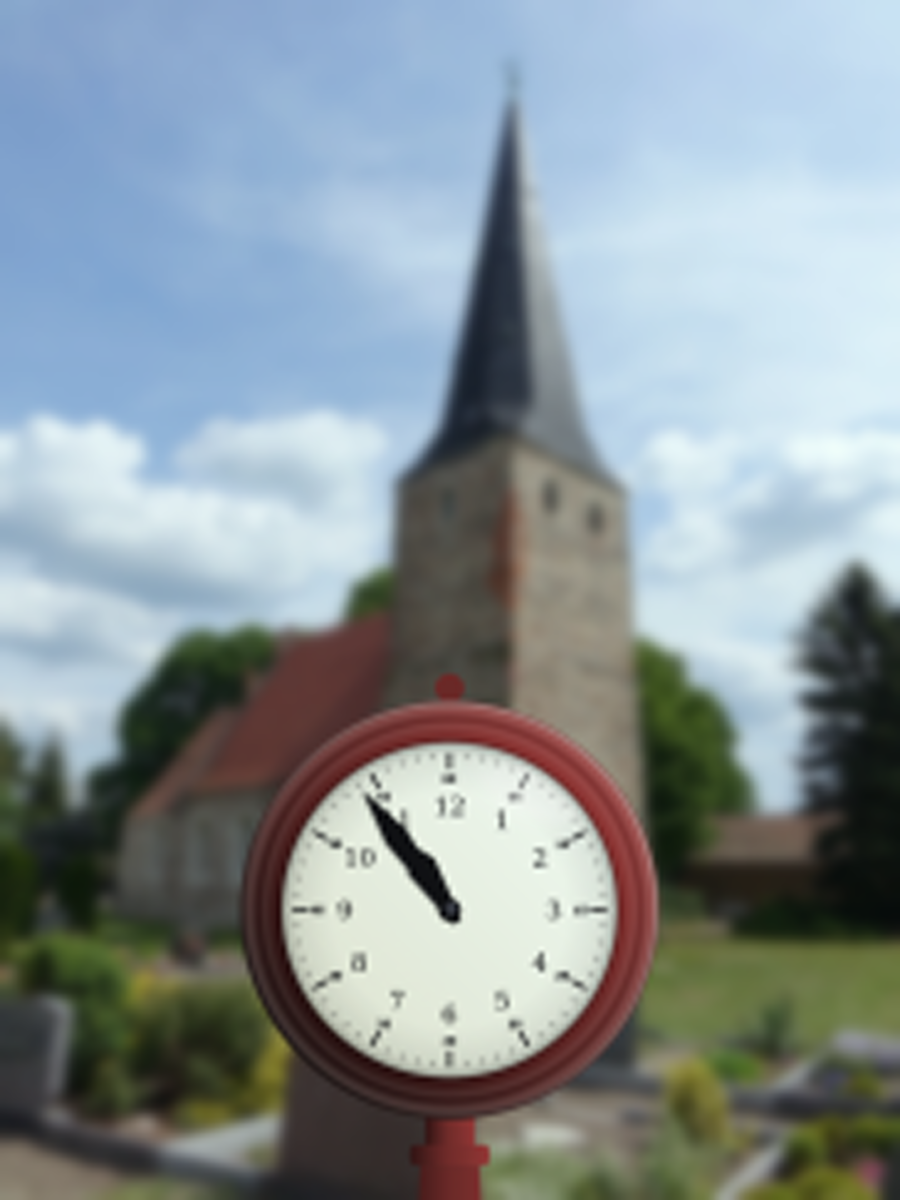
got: 10h54
